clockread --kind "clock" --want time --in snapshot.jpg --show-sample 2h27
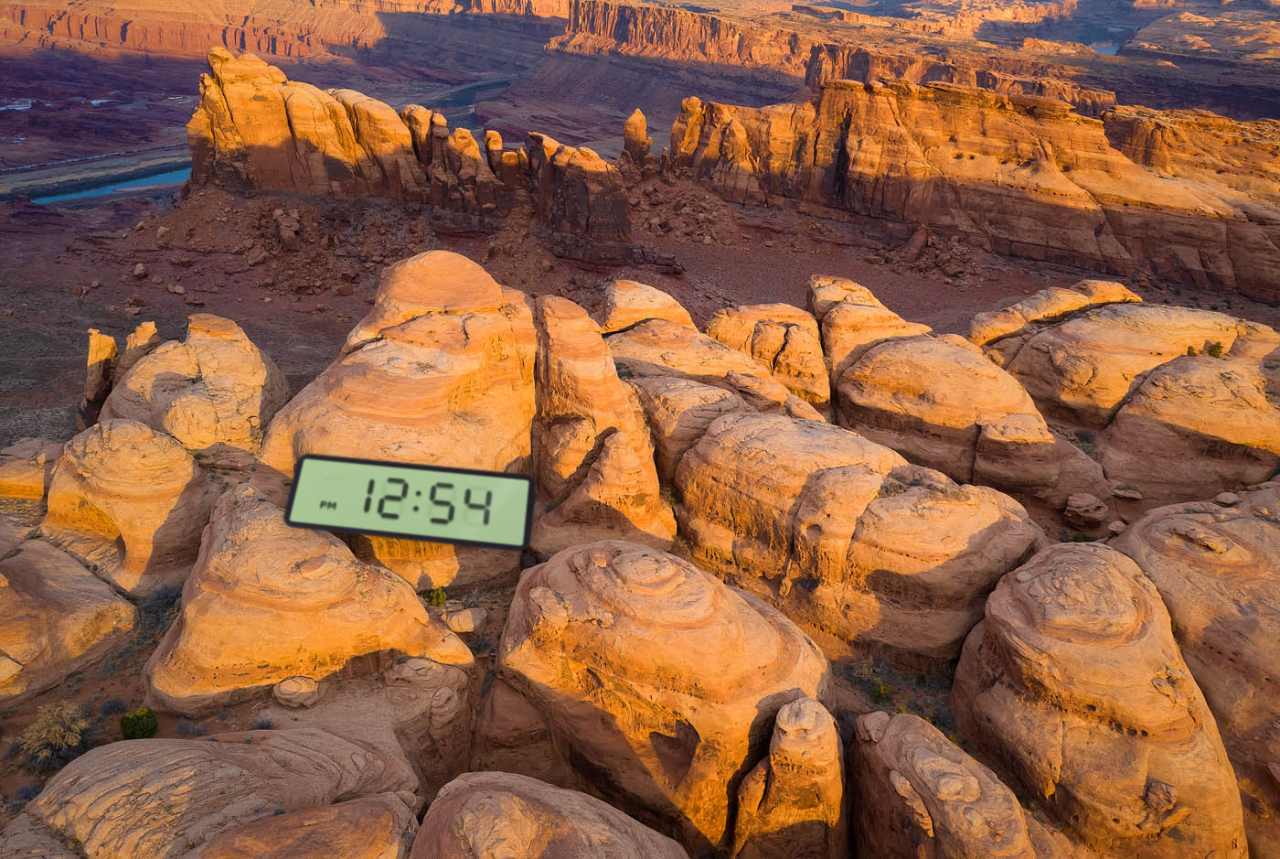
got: 12h54
